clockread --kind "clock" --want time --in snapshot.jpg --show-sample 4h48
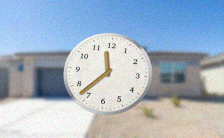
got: 11h37
